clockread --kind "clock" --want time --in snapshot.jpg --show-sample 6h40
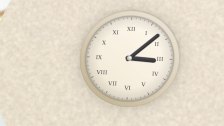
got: 3h08
